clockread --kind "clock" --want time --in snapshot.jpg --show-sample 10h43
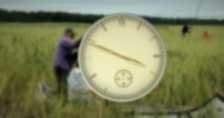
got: 3h49
